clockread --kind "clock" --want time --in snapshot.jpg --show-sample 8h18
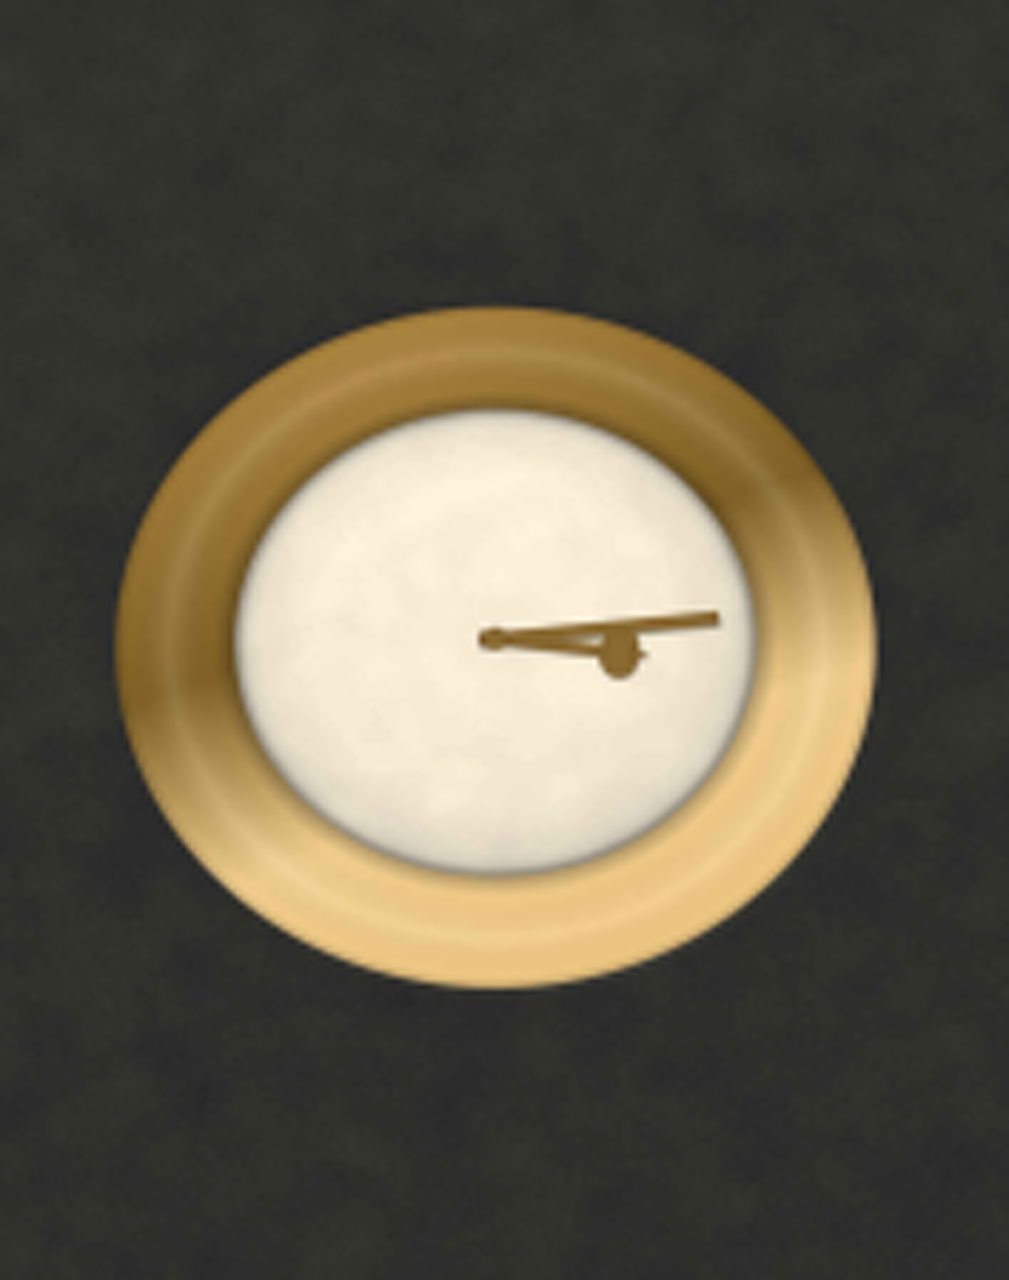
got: 3h14
